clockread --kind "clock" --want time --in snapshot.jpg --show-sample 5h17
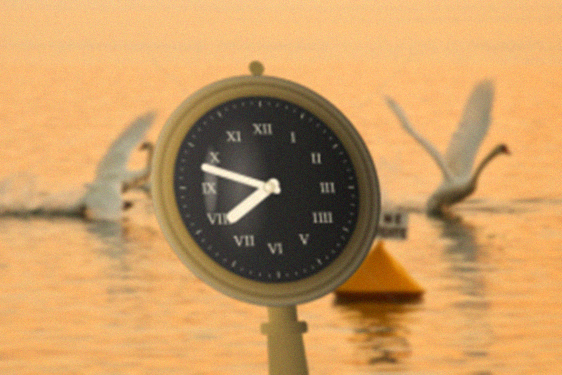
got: 7h48
